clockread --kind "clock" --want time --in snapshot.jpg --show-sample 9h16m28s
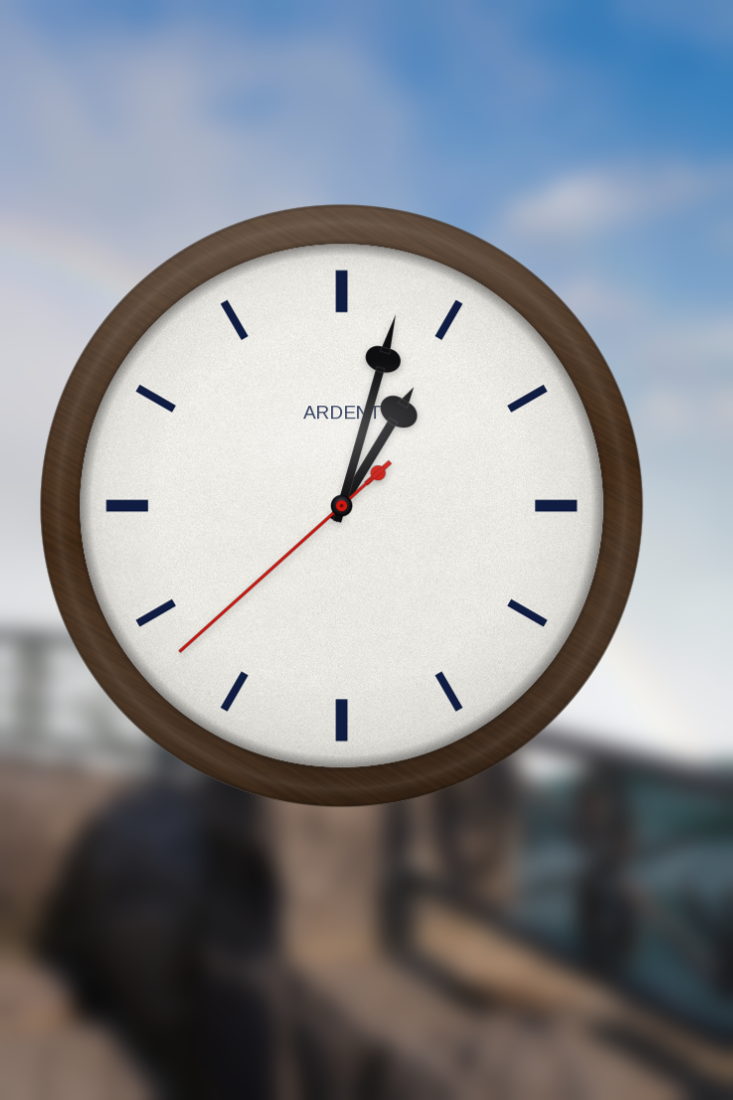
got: 1h02m38s
